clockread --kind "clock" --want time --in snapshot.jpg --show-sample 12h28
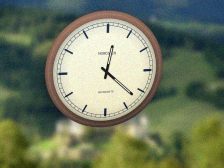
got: 12h22
